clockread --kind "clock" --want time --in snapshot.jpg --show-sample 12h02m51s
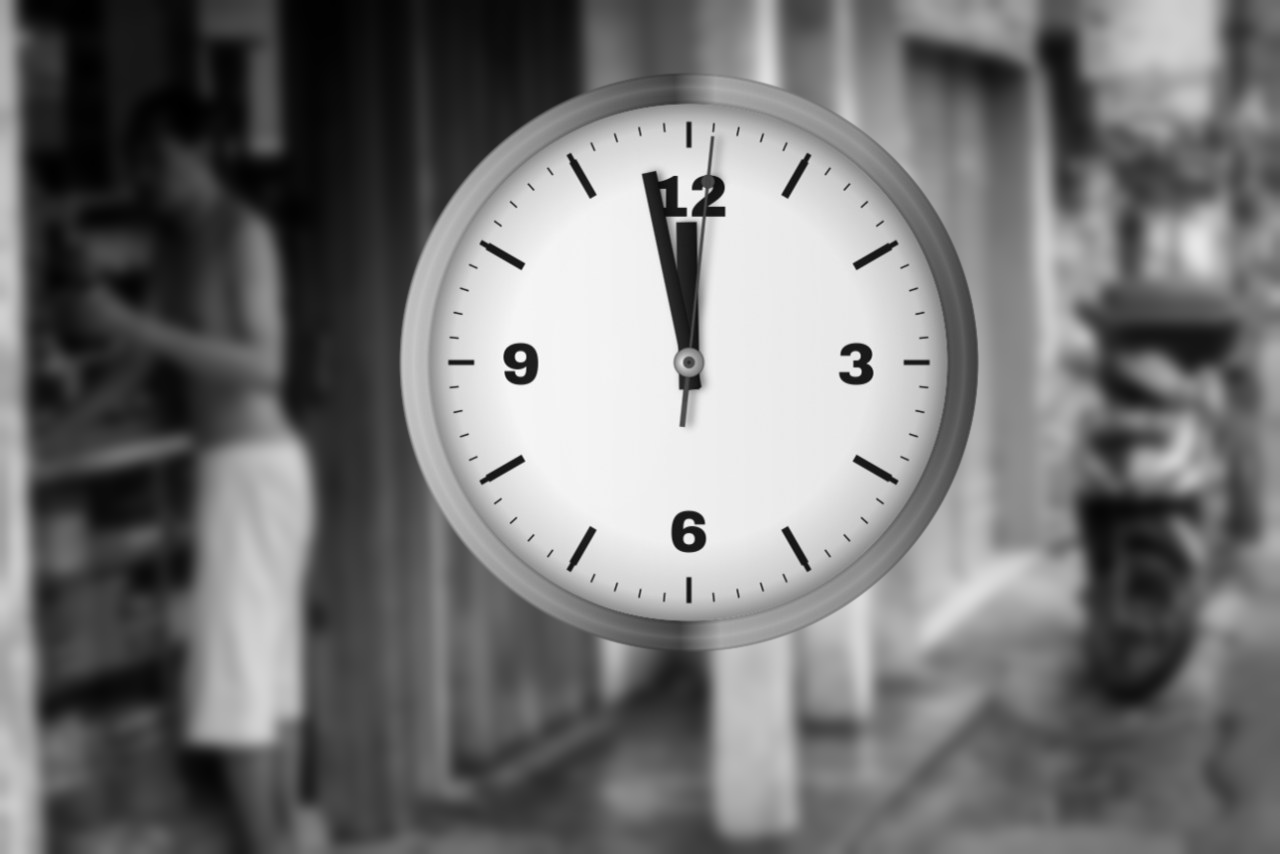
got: 11h58m01s
